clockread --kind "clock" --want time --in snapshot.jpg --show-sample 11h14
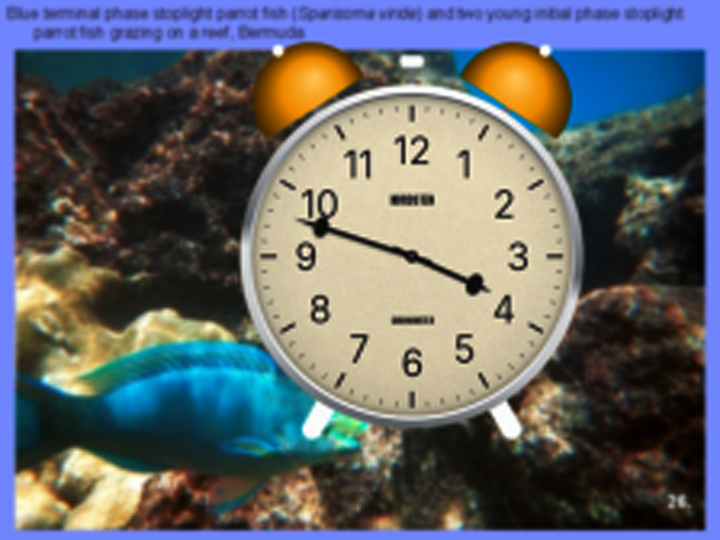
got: 3h48
